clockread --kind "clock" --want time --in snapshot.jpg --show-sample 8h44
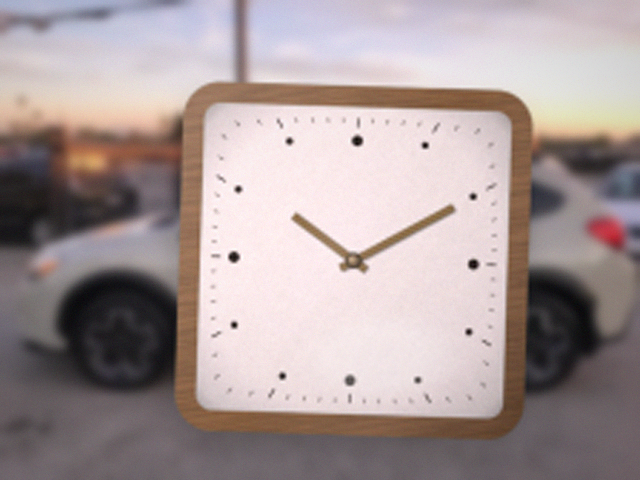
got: 10h10
